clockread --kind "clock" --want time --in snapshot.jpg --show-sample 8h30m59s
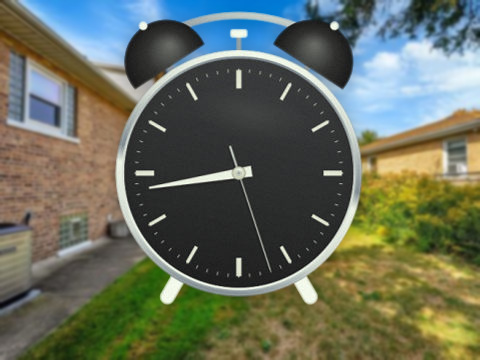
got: 8h43m27s
